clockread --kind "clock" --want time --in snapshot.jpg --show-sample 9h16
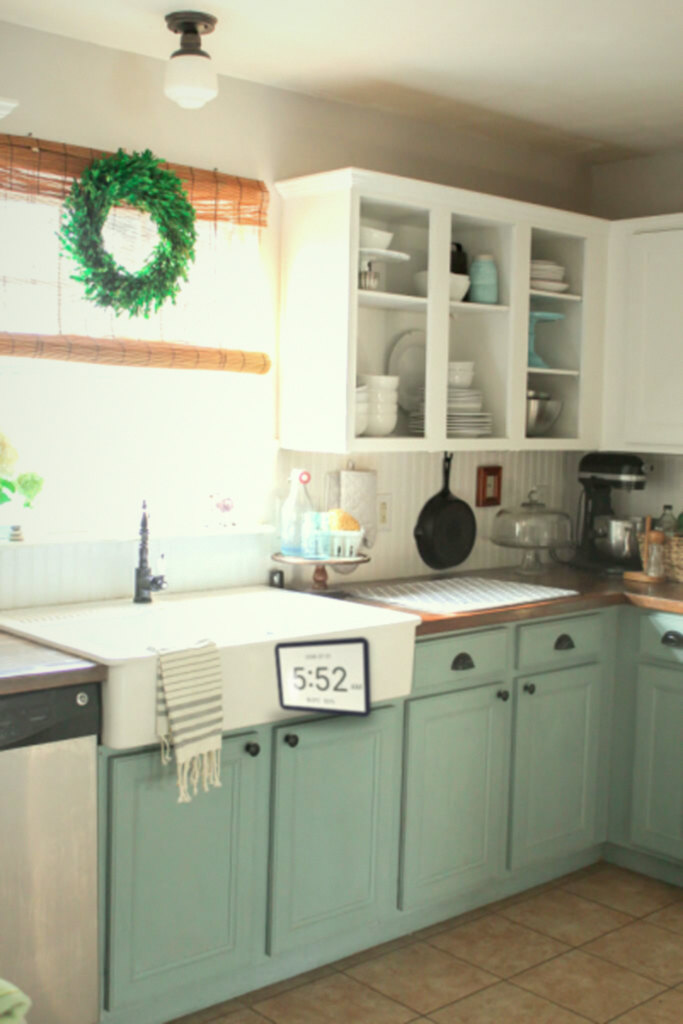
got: 5h52
